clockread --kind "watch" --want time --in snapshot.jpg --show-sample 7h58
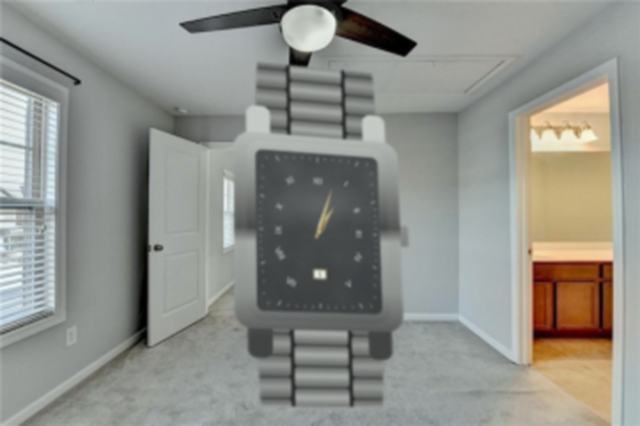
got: 1h03
